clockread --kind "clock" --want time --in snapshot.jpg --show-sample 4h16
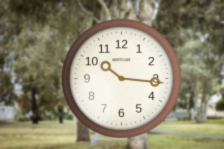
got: 10h16
